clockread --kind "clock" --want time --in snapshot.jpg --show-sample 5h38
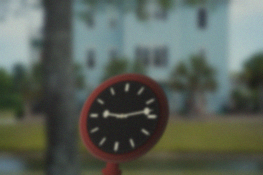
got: 9h13
